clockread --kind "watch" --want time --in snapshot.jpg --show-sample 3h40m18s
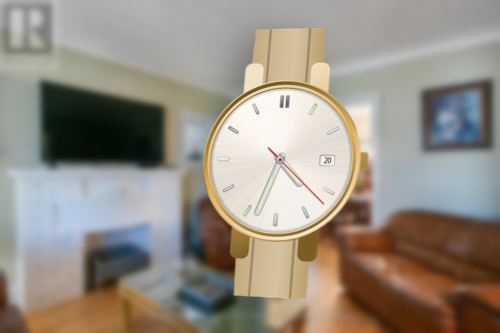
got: 4h33m22s
